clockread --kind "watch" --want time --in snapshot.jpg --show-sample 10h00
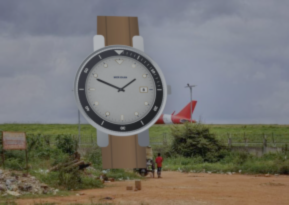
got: 1h49
